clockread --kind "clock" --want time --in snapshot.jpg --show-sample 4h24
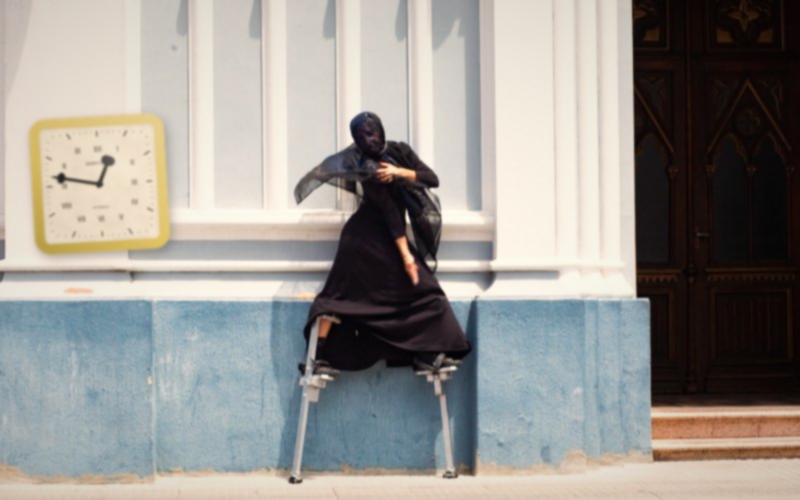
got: 12h47
